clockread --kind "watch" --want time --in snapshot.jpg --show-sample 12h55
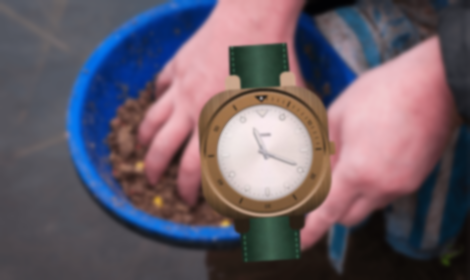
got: 11h19
